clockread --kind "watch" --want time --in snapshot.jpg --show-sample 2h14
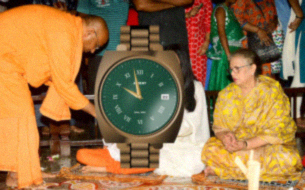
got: 9h58
